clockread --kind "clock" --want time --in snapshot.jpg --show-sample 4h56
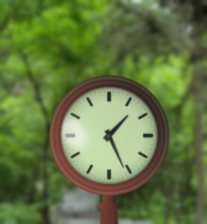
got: 1h26
